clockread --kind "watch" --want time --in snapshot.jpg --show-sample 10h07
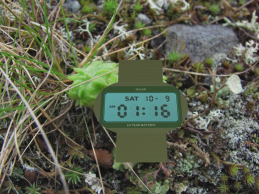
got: 1h16
